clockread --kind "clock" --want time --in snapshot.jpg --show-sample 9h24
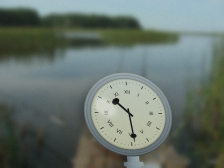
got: 10h29
